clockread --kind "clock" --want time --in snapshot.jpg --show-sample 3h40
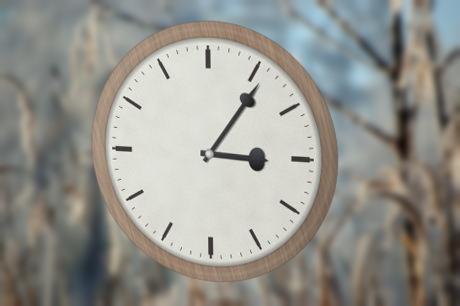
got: 3h06
